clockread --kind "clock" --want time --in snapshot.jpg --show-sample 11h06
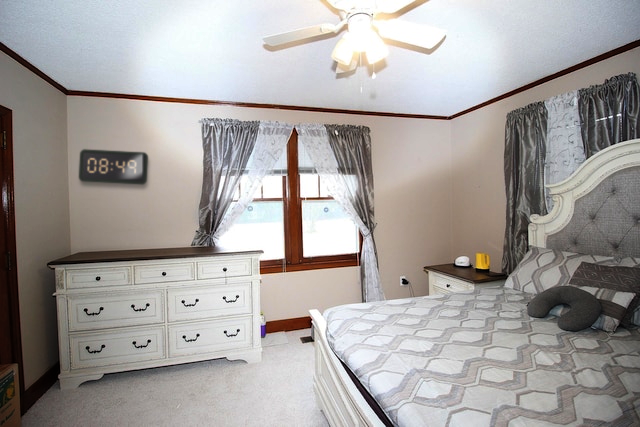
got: 8h49
